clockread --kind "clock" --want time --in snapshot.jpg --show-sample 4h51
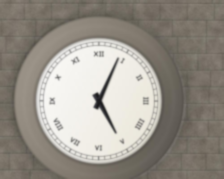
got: 5h04
